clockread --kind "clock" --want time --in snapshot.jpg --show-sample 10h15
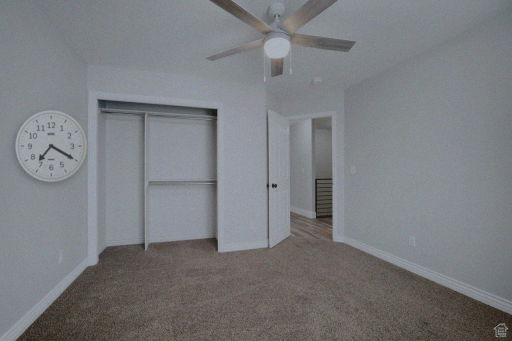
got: 7h20
